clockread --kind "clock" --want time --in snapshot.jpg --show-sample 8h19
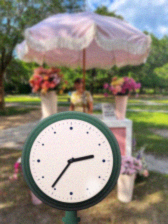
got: 2h36
